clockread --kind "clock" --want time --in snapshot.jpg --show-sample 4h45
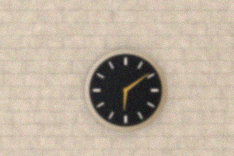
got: 6h09
